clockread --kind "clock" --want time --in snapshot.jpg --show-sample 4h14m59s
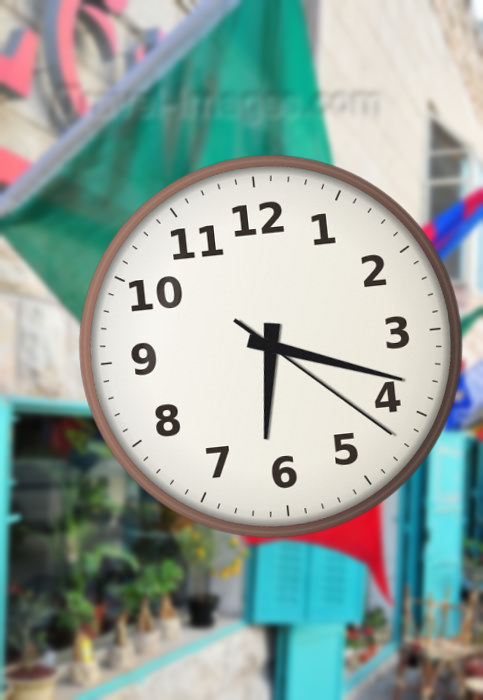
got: 6h18m22s
